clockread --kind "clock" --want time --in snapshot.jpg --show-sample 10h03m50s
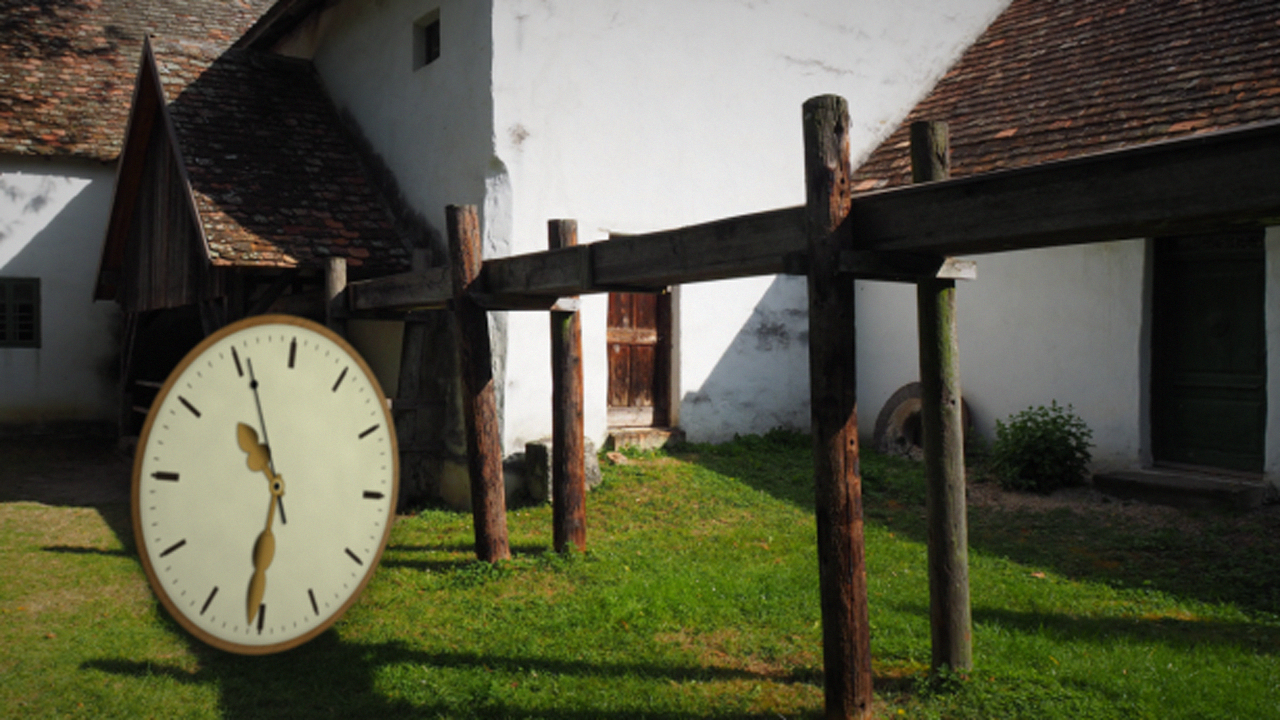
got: 10h30m56s
